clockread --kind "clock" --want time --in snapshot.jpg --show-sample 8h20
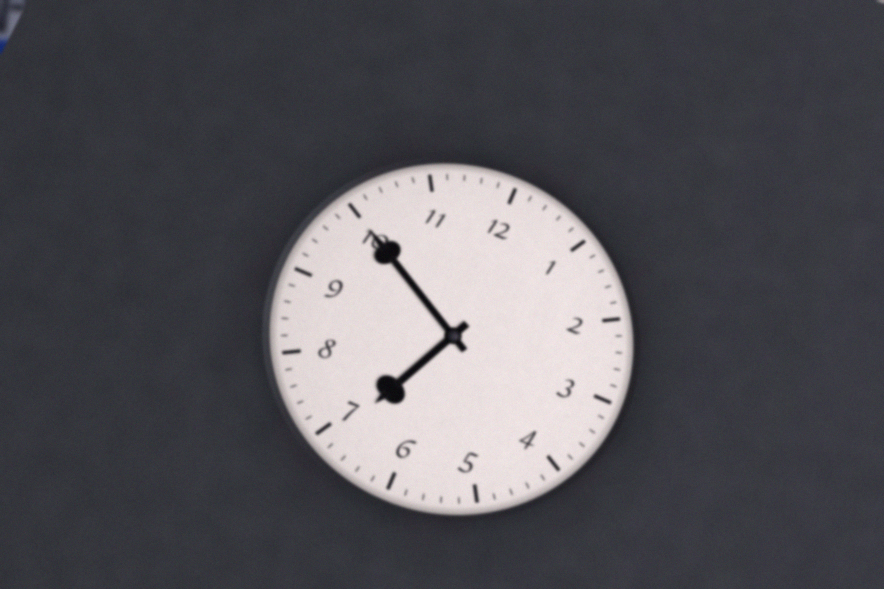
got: 6h50
